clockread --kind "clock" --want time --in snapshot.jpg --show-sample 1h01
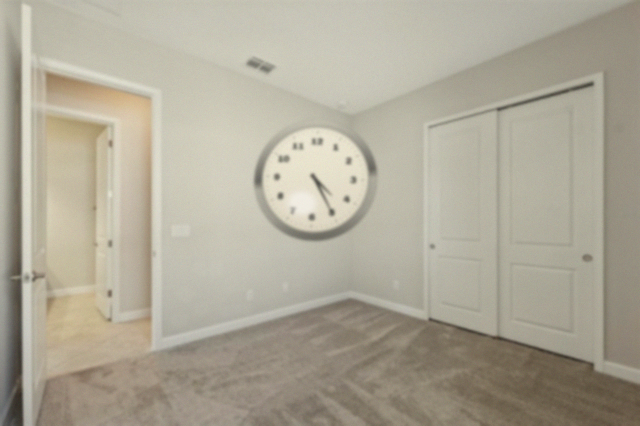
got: 4h25
